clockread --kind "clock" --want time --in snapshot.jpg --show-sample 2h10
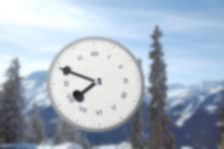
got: 7h49
